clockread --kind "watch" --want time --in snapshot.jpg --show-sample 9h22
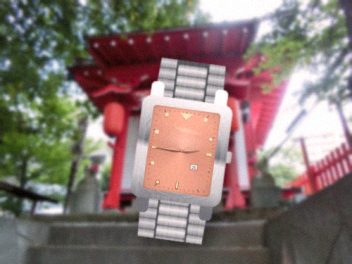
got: 2h45
